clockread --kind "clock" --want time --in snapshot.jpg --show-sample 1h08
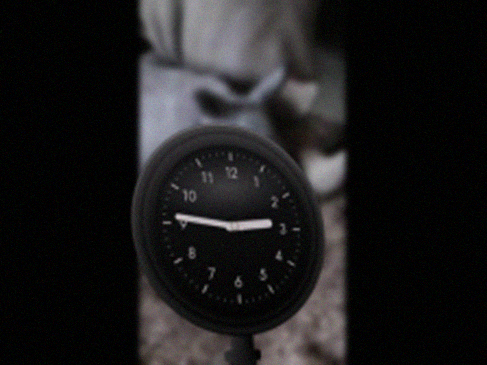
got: 2h46
